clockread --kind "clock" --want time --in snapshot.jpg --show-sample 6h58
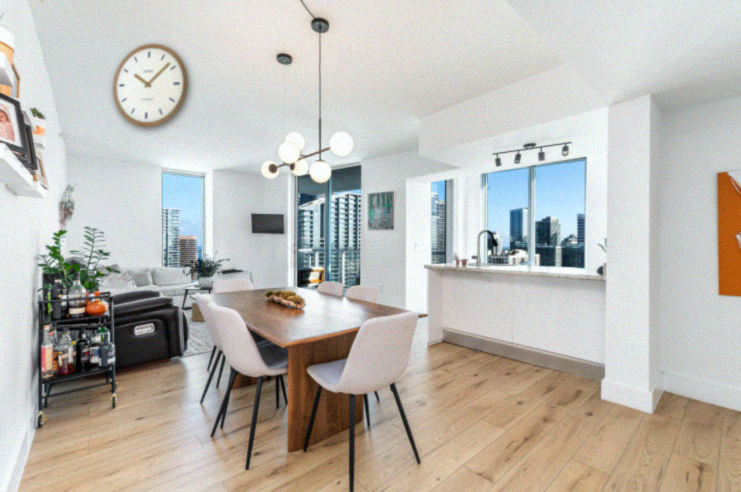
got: 10h08
